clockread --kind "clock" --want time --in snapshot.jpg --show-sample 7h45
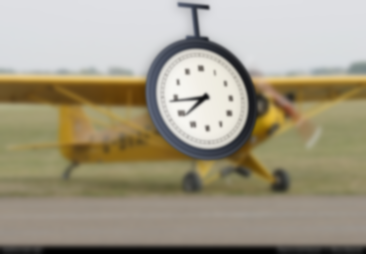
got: 7h44
